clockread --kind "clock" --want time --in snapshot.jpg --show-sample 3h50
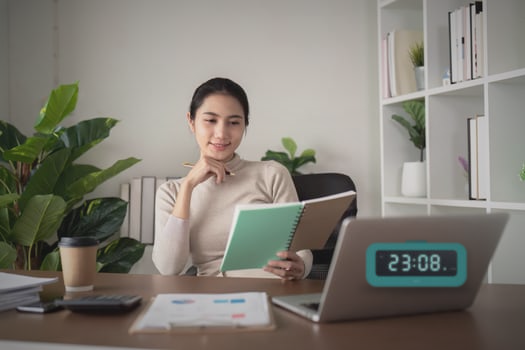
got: 23h08
